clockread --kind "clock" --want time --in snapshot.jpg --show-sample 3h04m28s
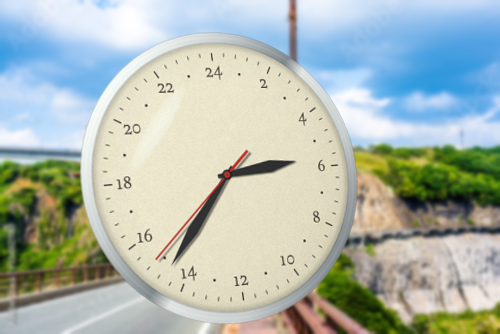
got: 5h36m38s
